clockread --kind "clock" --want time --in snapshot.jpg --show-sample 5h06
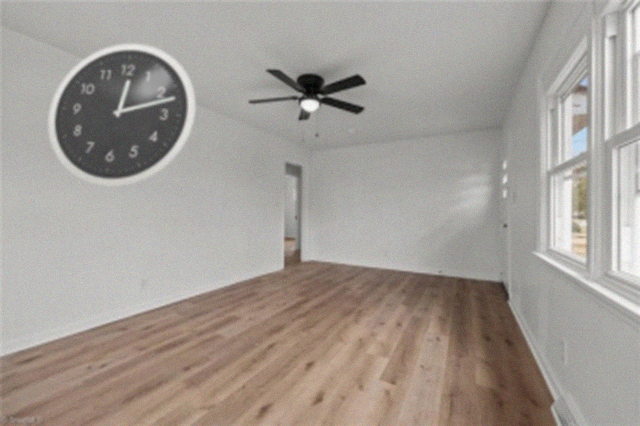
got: 12h12
